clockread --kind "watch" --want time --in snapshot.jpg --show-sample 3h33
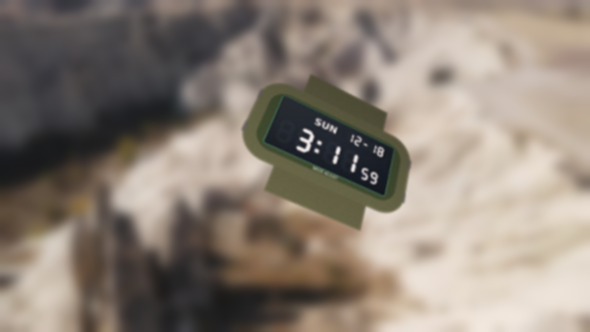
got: 3h11
